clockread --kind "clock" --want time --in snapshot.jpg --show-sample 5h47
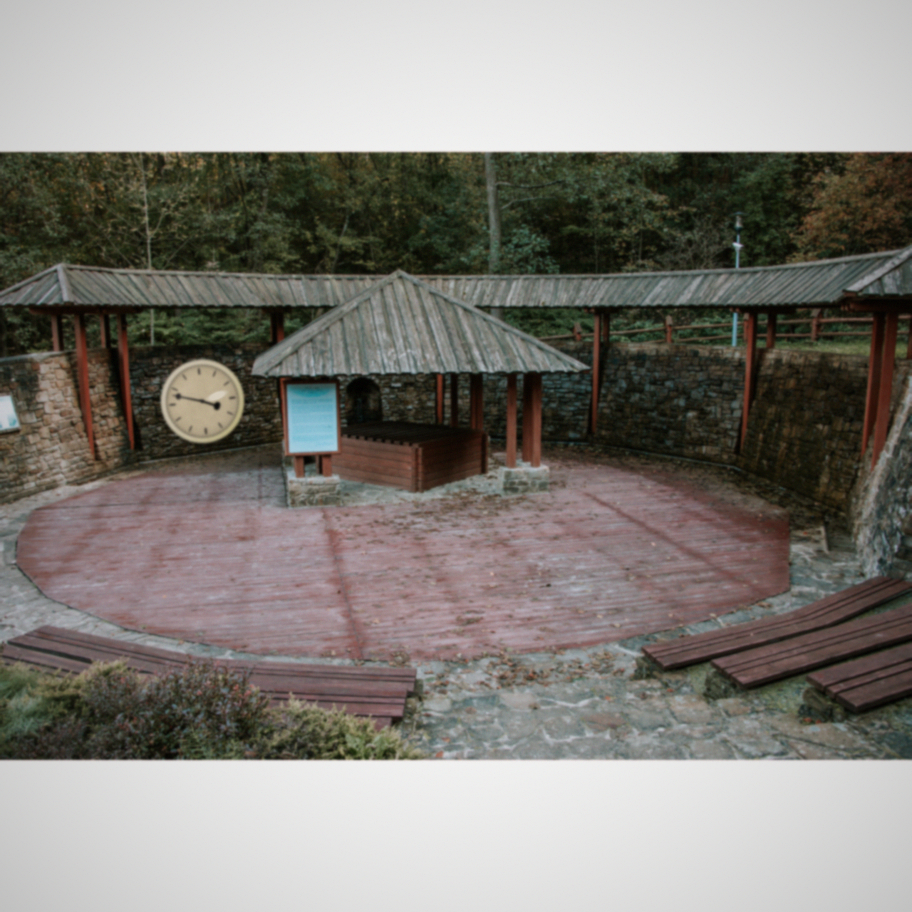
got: 3h48
